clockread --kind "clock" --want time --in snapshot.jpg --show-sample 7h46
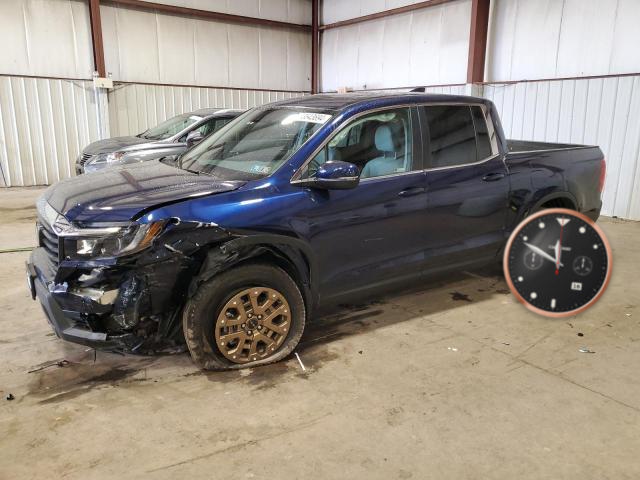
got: 11h49
